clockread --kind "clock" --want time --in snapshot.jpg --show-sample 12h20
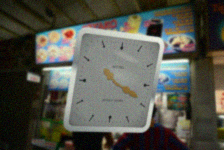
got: 10h19
